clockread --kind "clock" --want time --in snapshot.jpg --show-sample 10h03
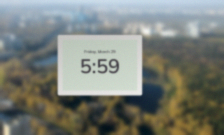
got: 5h59
